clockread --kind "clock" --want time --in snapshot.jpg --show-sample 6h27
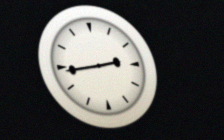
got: 2h44
